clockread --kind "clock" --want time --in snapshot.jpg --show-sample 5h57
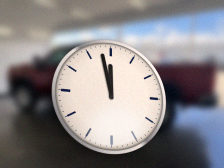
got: 11h58
